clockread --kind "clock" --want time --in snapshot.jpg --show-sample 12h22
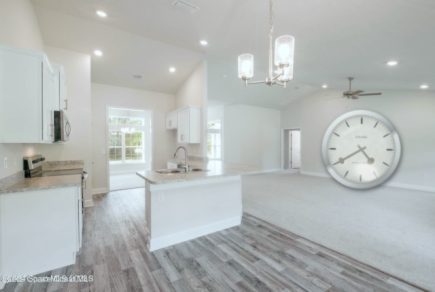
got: 4h40
